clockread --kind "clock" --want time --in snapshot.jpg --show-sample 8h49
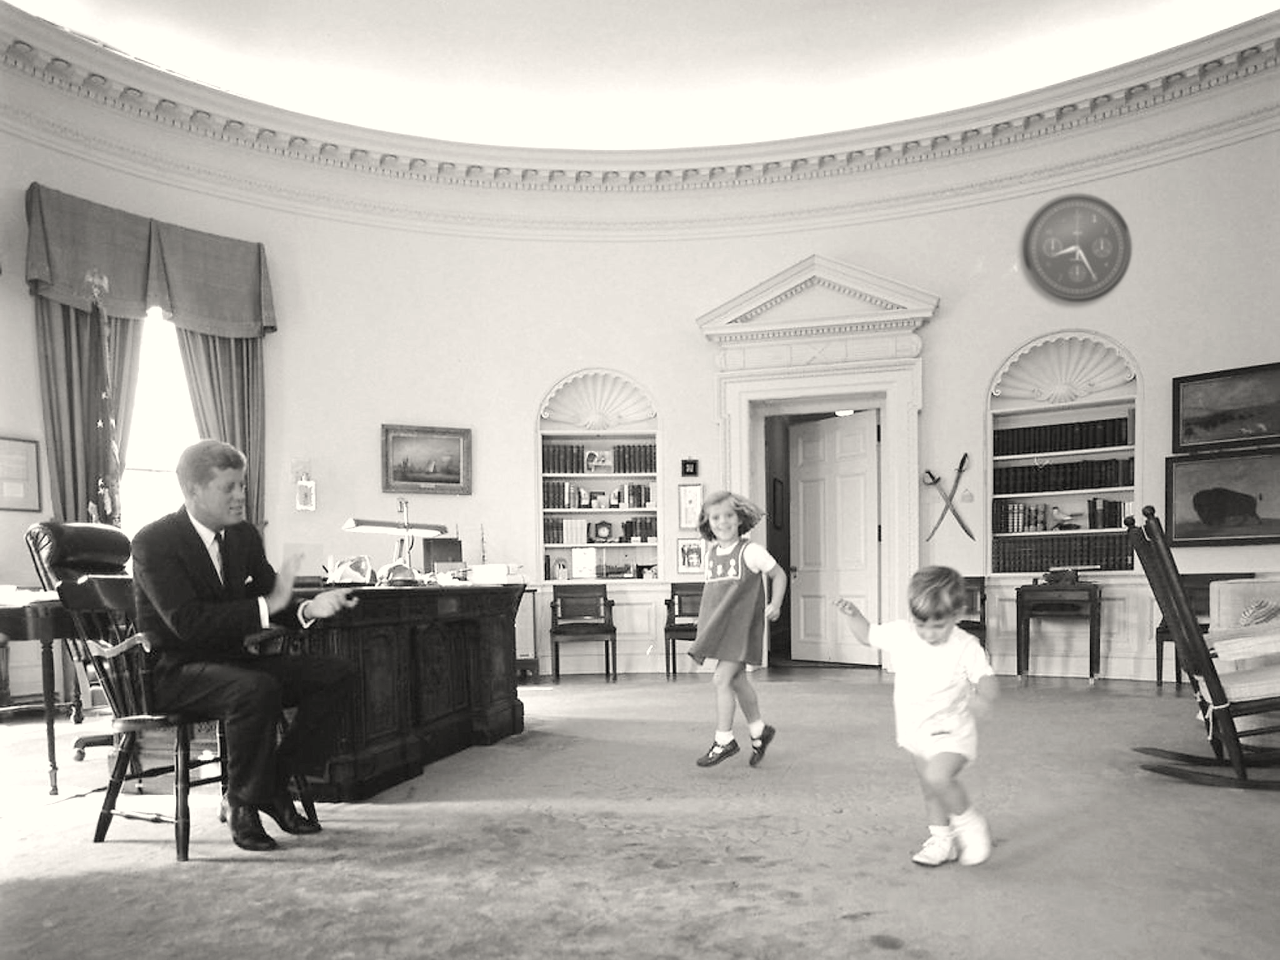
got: 8h25
